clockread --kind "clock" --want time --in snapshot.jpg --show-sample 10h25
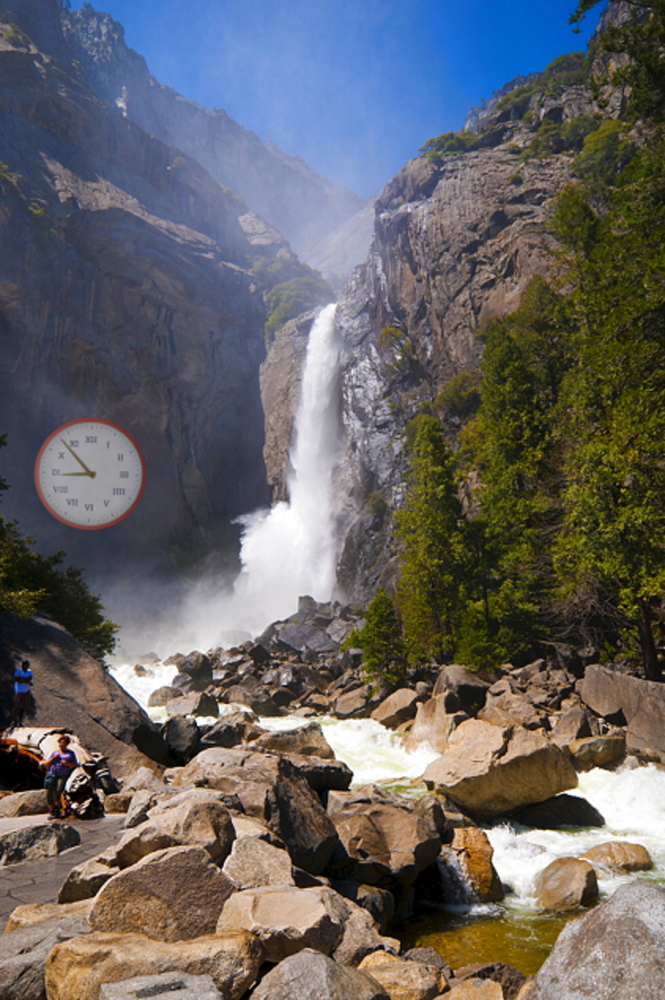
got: 8h53
